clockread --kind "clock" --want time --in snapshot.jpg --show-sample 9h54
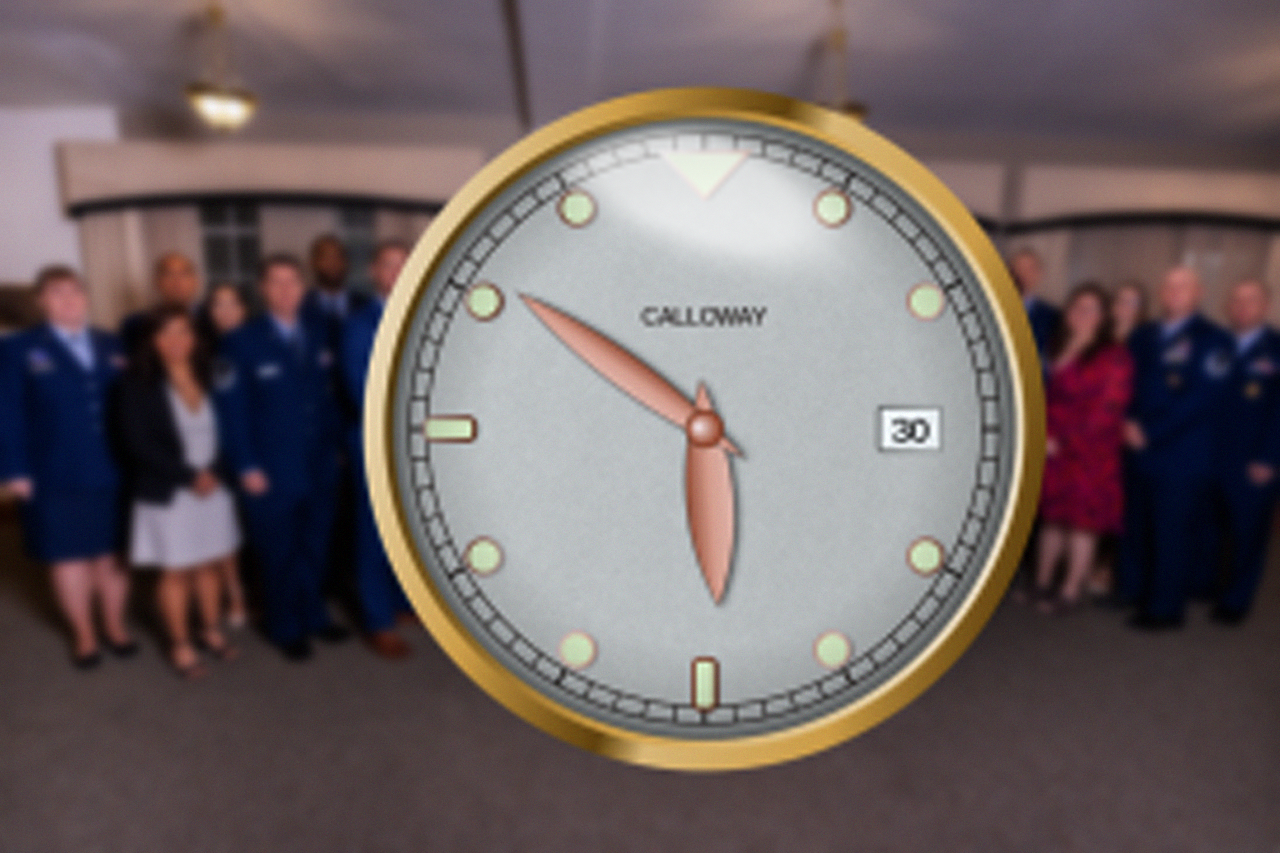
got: 5h51
